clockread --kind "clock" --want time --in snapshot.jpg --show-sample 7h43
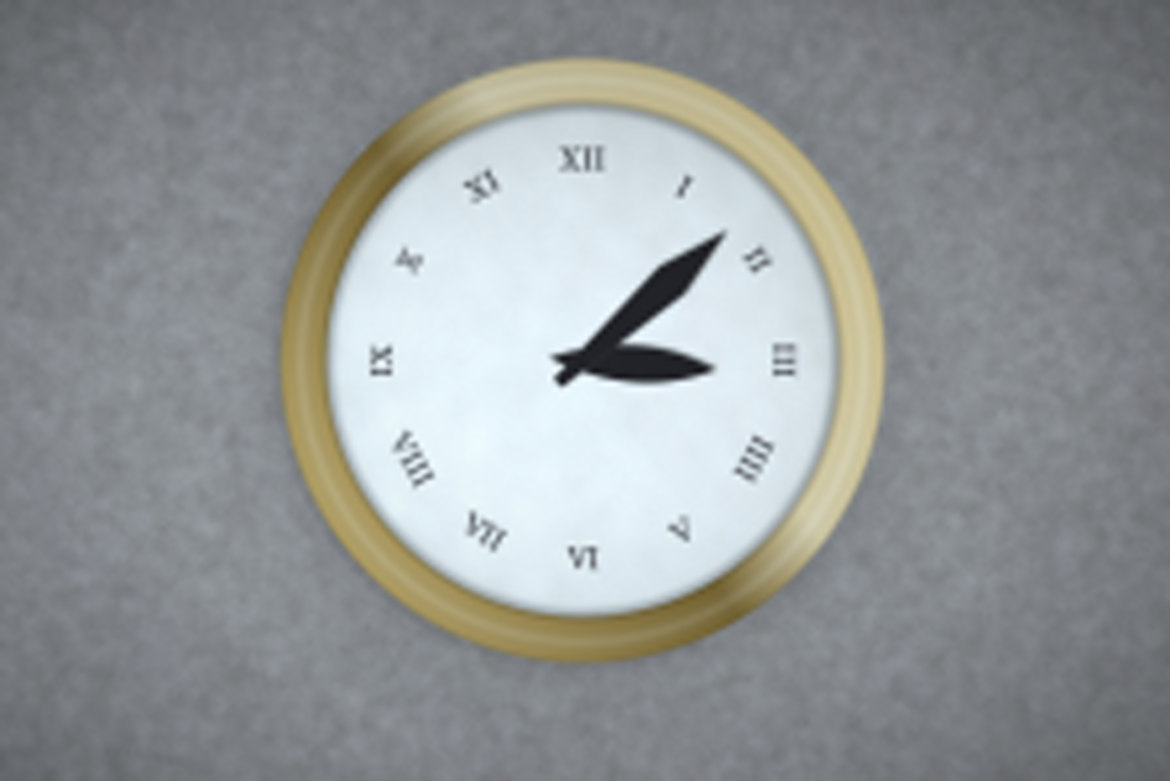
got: 3h08
